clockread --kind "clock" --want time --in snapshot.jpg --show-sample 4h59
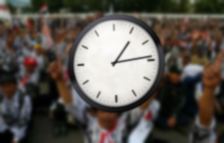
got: 1h14
